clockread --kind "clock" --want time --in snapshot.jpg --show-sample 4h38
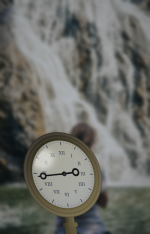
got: 2h44
